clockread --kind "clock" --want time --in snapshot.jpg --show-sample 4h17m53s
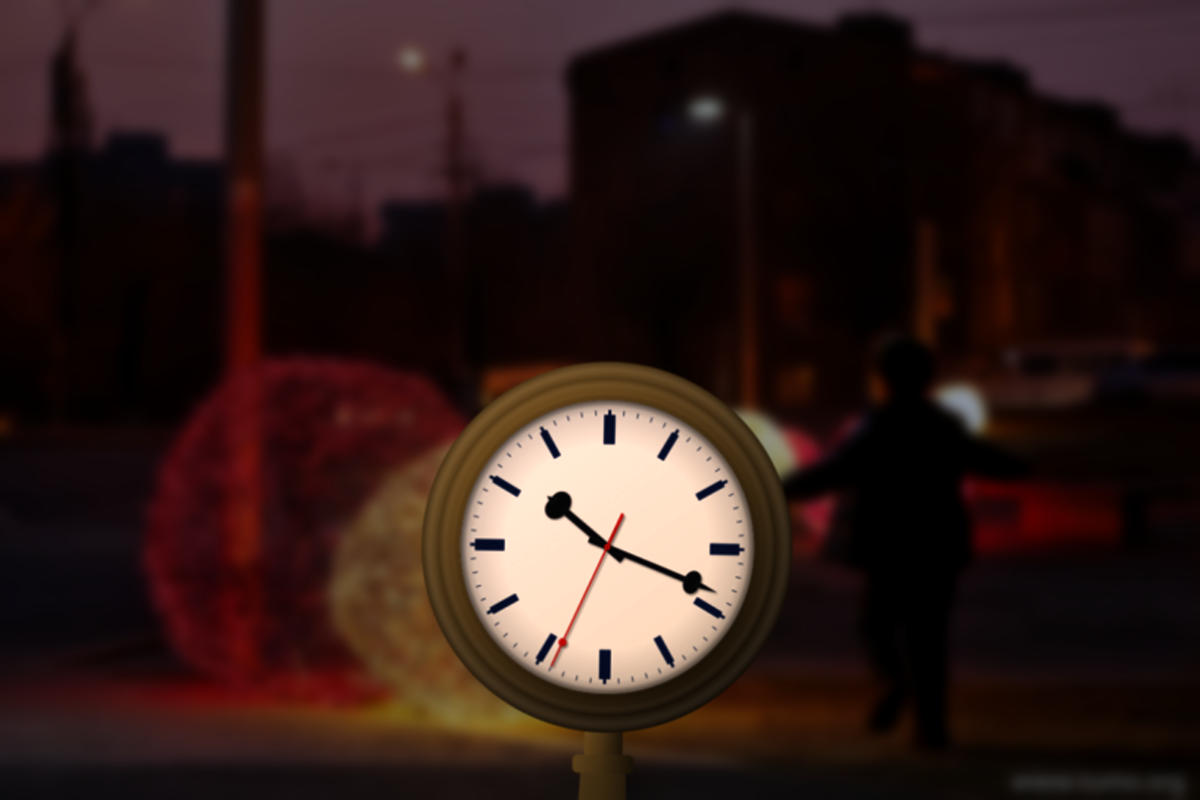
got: 10h18m34s
